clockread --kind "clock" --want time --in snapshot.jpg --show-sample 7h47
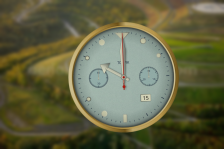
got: 10h00
